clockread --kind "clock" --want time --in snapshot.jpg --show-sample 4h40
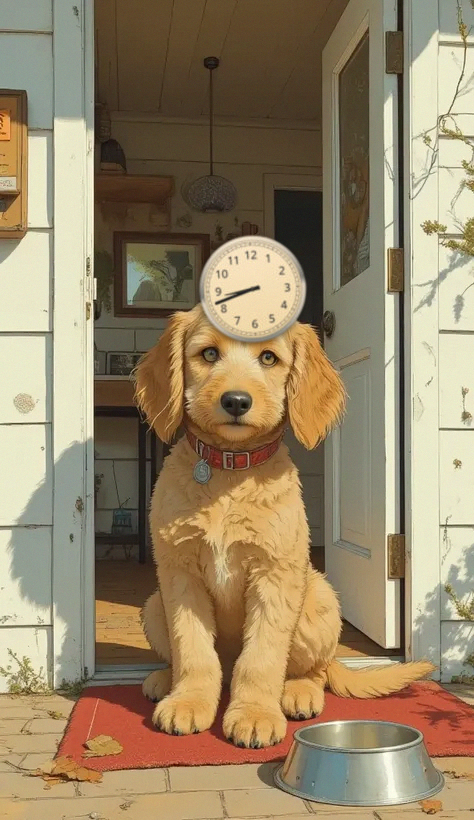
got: 8h42
